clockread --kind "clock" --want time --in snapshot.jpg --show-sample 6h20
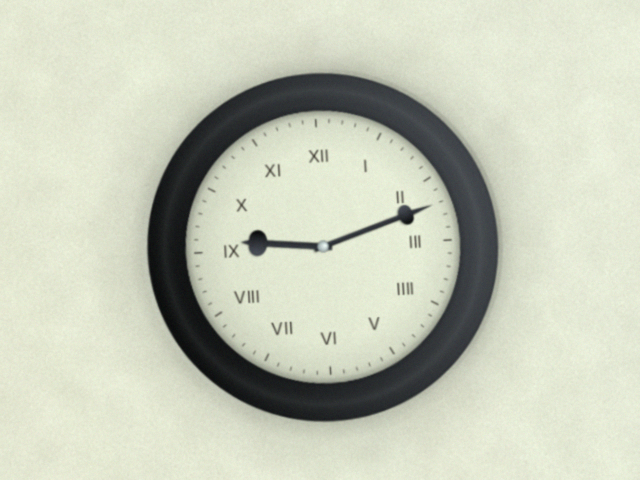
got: 9h12
